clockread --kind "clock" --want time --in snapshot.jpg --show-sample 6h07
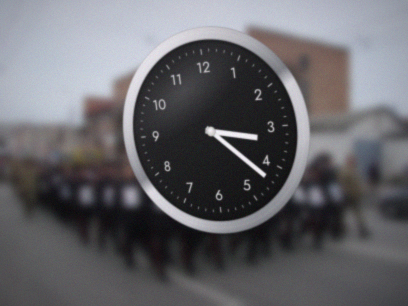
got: 3h22
